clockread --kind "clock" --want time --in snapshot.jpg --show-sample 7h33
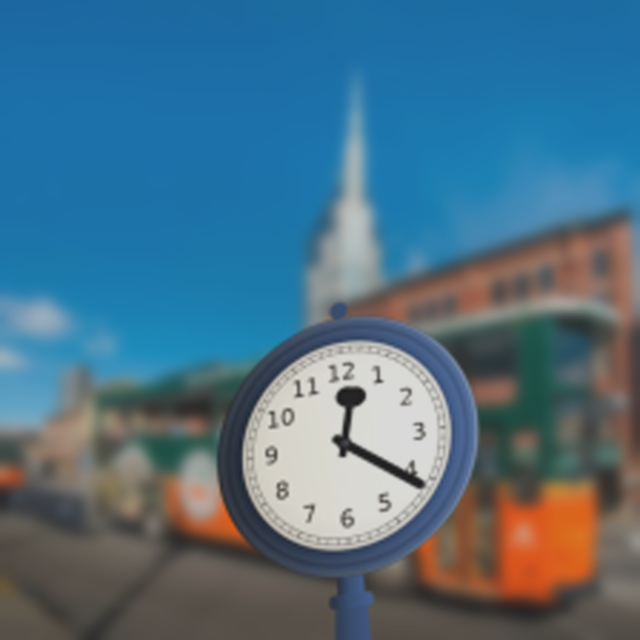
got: 12h21
